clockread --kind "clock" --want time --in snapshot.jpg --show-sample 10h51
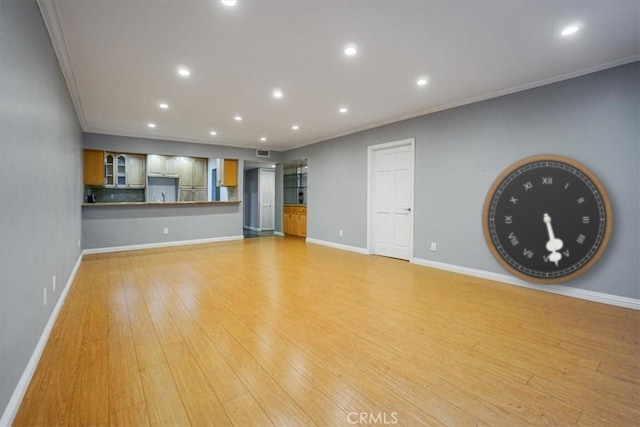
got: 5h28
